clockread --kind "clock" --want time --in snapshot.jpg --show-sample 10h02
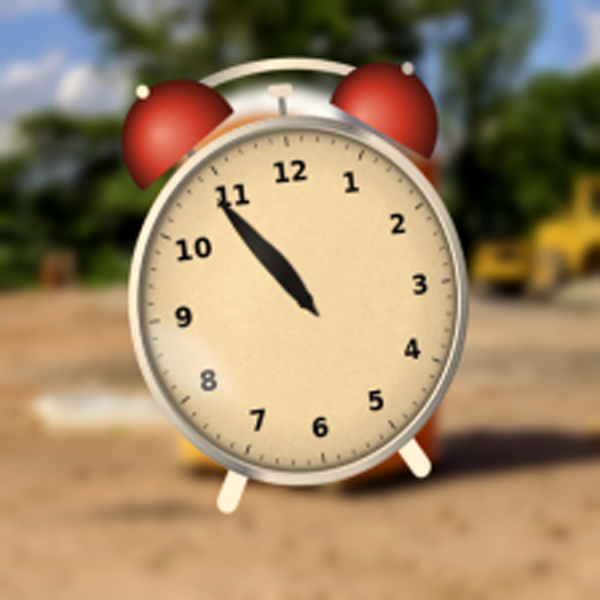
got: 10h54
